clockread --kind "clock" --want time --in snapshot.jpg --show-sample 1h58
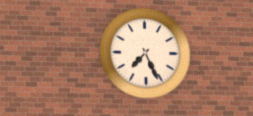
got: 7h26
